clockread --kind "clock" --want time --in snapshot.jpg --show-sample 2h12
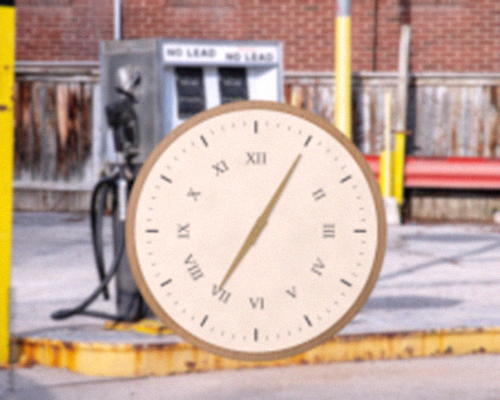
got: 7h05
